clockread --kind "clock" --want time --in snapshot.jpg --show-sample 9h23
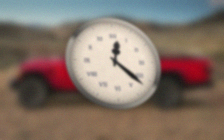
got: 12h22
